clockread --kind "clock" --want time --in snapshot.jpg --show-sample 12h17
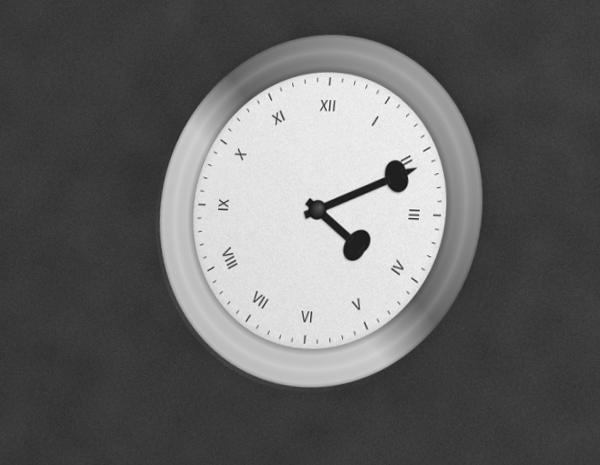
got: 4h11
